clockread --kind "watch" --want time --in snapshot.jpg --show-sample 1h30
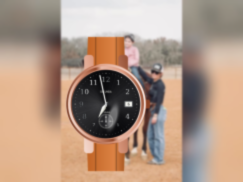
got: 6h58
